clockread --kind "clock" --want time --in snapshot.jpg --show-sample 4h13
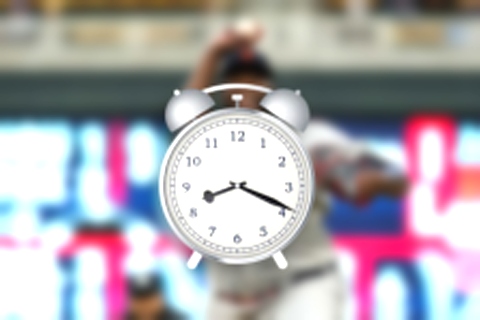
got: 8h19
